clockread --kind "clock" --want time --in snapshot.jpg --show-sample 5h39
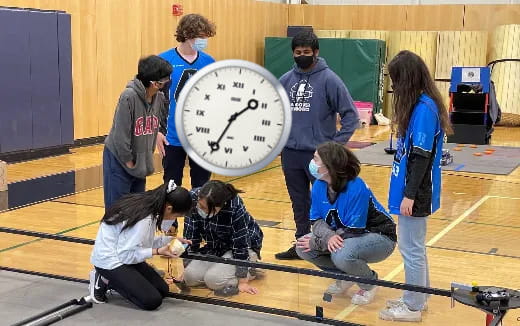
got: 1h34
